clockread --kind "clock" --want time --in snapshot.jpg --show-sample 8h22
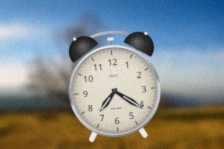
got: 7h21
